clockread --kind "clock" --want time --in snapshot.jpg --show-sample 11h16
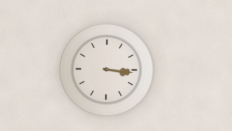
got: 3h16
